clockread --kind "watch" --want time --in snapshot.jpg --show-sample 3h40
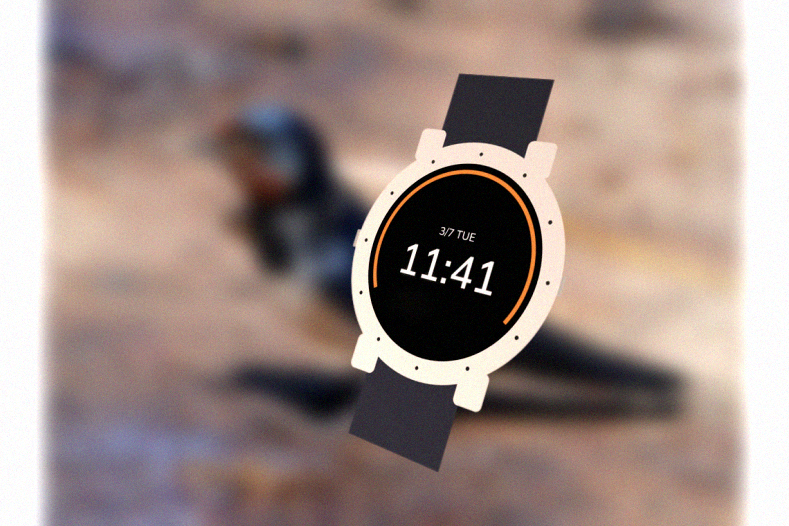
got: 11h41
